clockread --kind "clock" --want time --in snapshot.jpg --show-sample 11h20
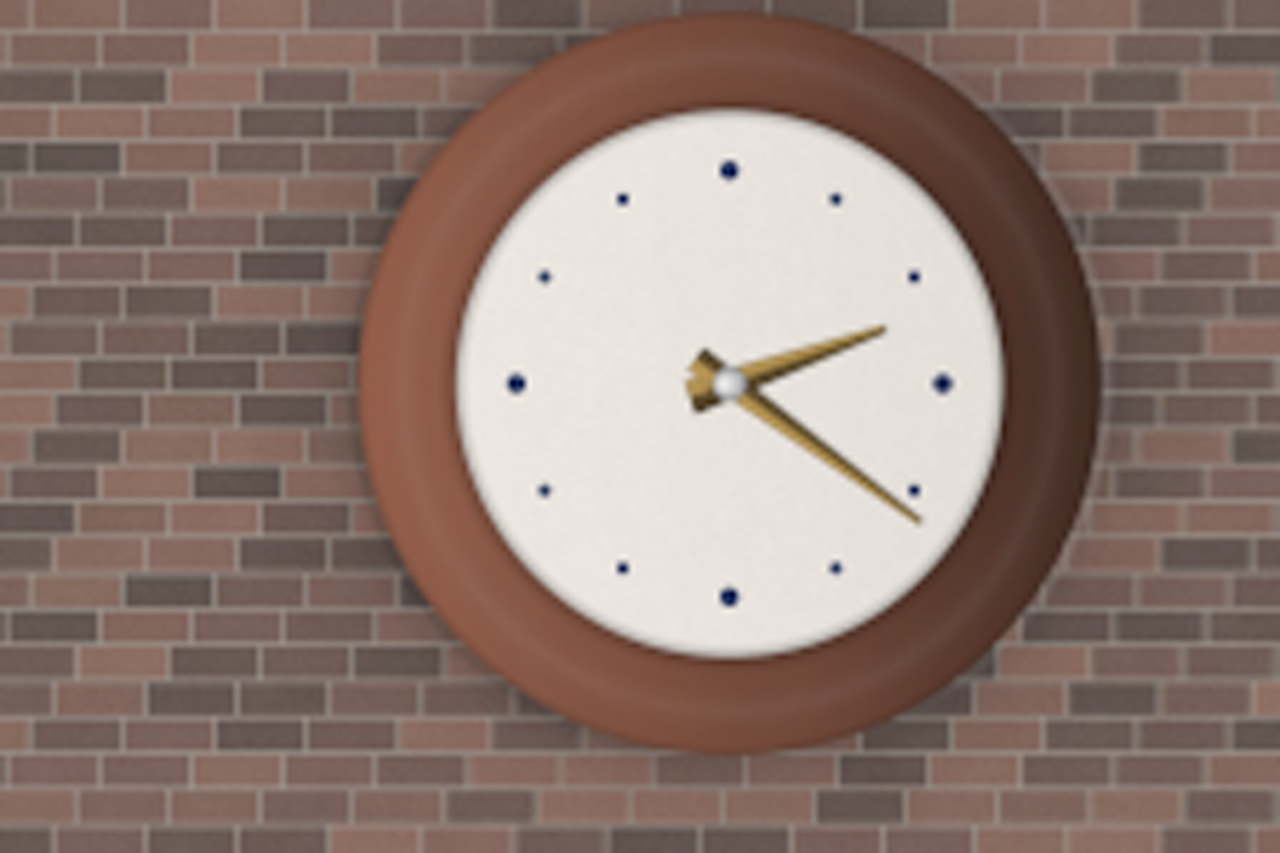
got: 2h21
